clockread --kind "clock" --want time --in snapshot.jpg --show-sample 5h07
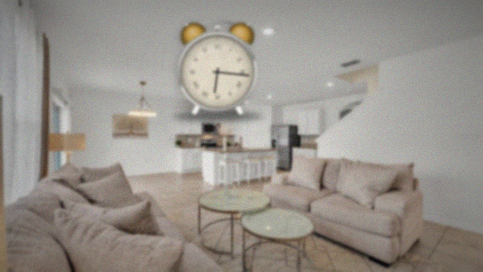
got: 6h16
